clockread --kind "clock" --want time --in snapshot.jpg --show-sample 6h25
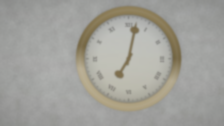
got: 7h02
